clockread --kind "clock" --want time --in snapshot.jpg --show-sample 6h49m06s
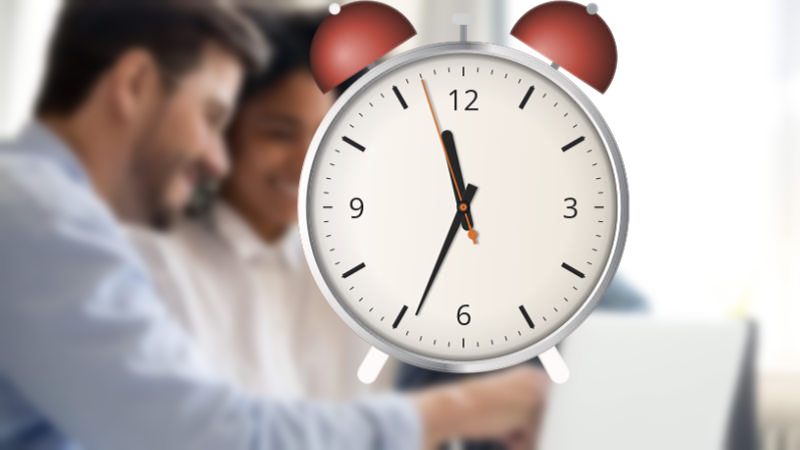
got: 11h33m57s
